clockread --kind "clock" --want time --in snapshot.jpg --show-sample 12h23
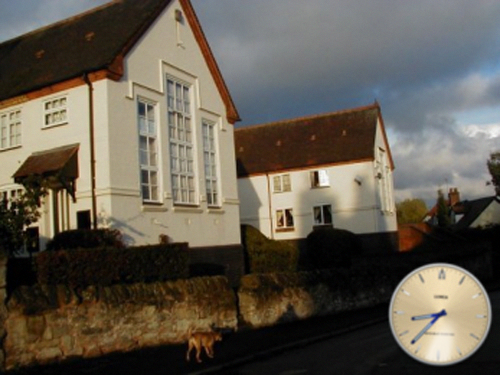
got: 8h37
